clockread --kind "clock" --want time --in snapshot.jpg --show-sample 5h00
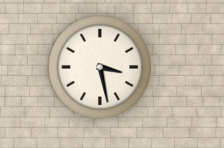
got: 3h28
